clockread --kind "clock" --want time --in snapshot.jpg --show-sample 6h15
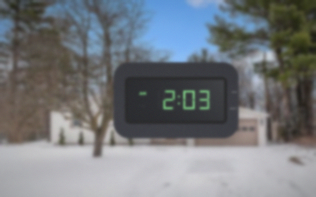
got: 2h03
